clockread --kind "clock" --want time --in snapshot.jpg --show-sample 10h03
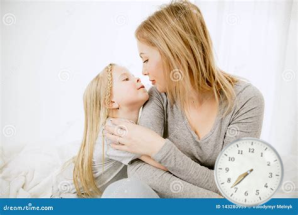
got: 7h37
